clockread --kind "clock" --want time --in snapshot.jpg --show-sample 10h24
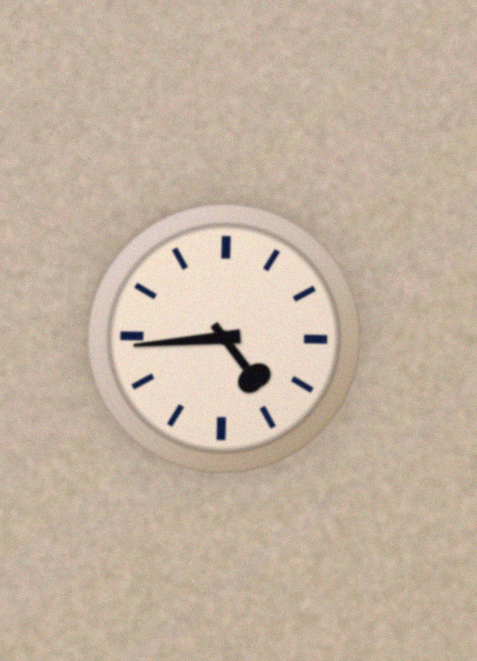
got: 4h44
